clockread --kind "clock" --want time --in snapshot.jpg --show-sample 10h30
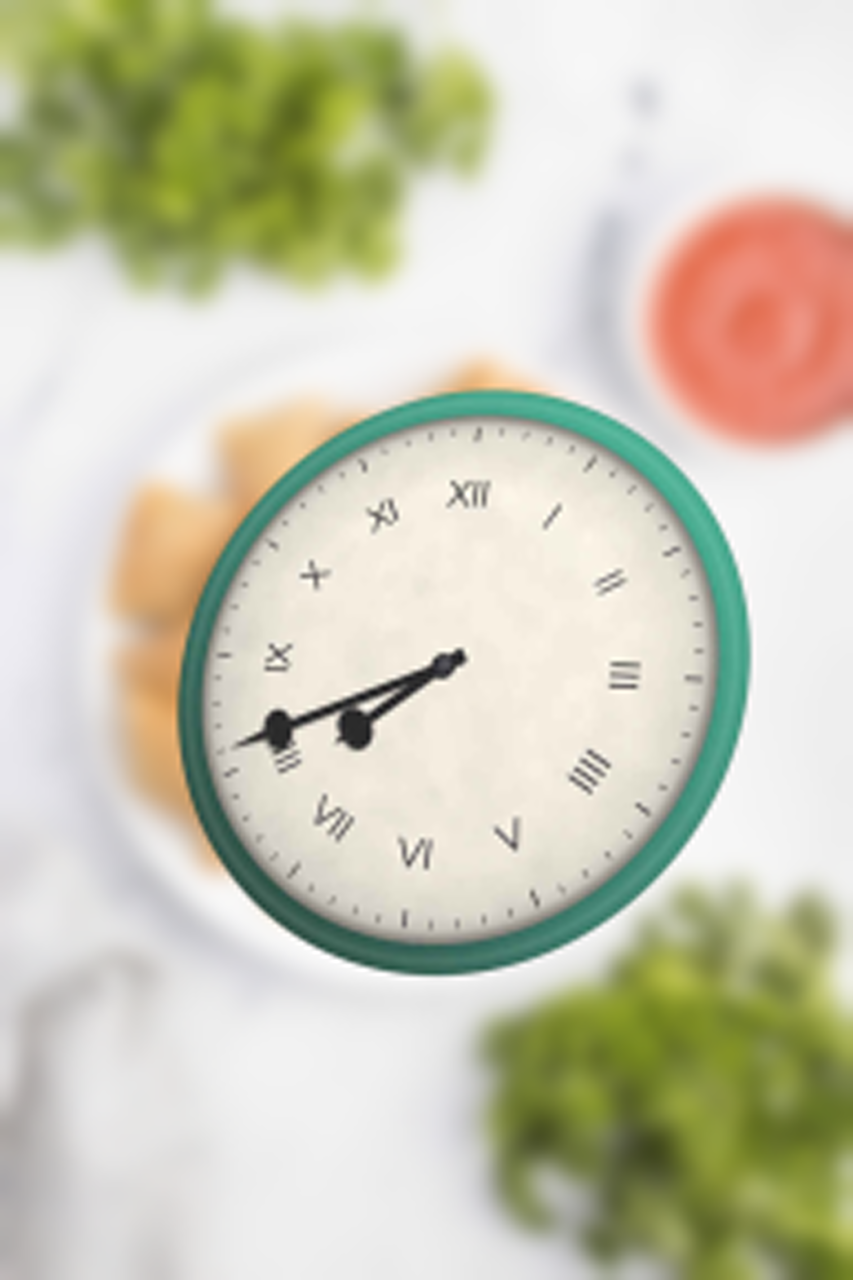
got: 7h41
